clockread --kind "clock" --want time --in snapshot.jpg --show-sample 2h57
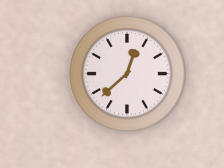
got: 12h38
